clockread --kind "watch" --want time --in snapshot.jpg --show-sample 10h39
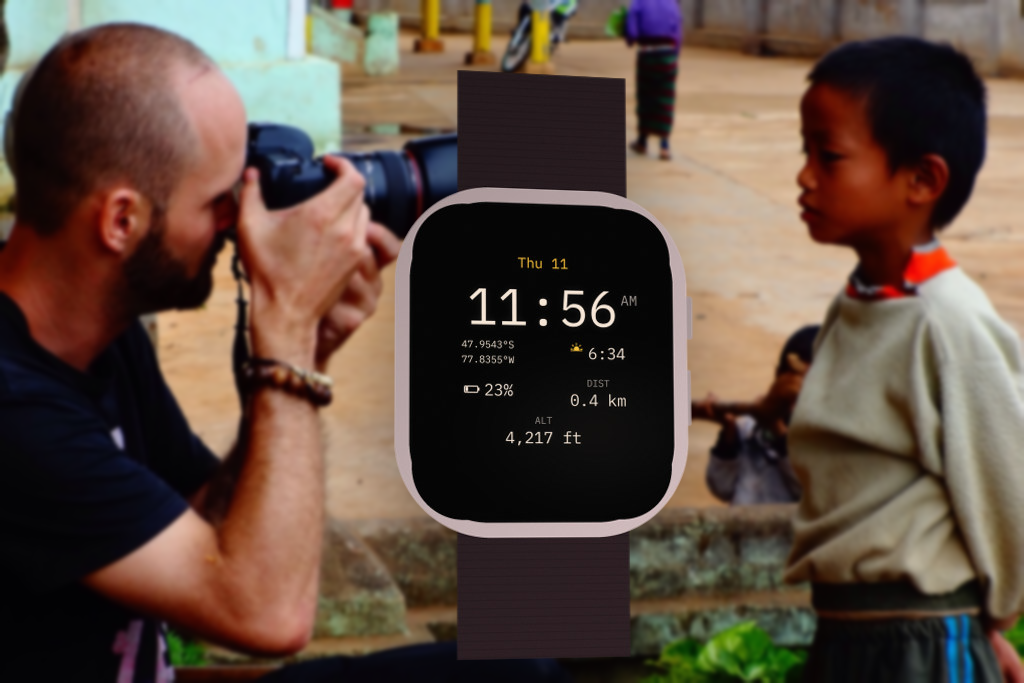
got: 11h56
